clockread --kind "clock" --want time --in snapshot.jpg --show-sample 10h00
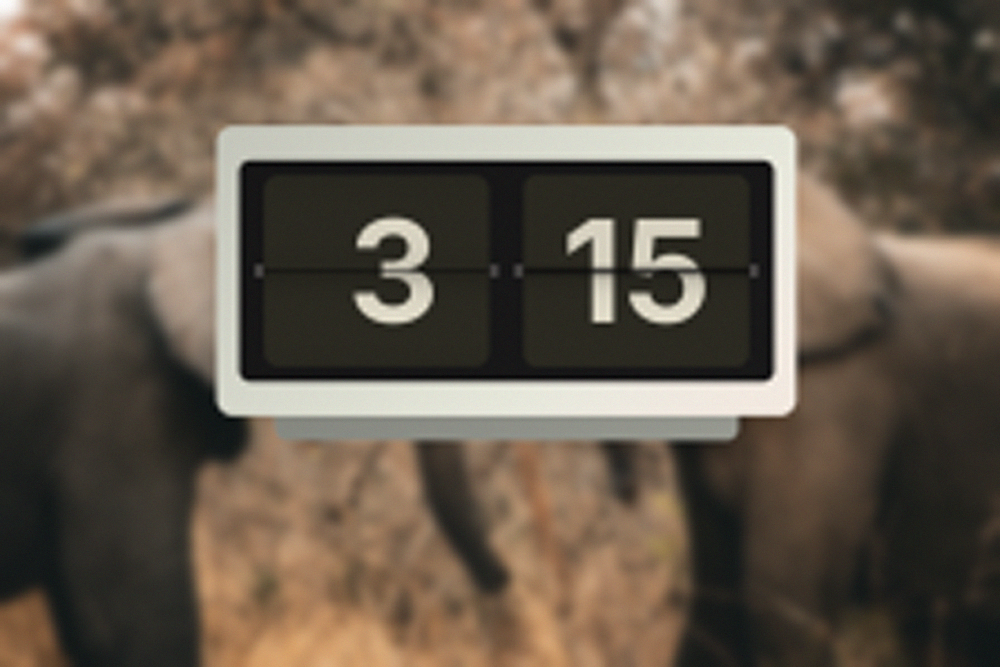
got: 3h15
